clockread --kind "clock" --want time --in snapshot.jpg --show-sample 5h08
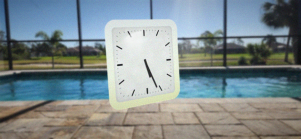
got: 5h26
